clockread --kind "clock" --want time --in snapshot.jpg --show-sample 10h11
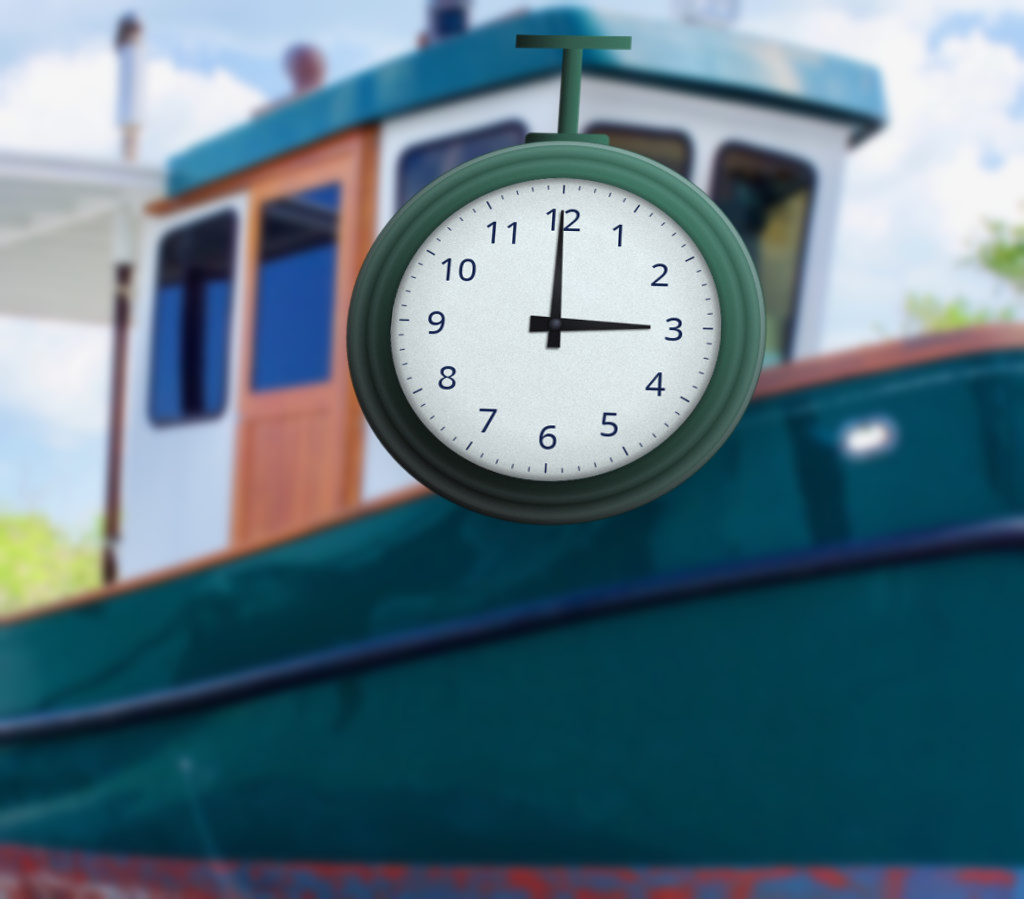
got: 3h00
